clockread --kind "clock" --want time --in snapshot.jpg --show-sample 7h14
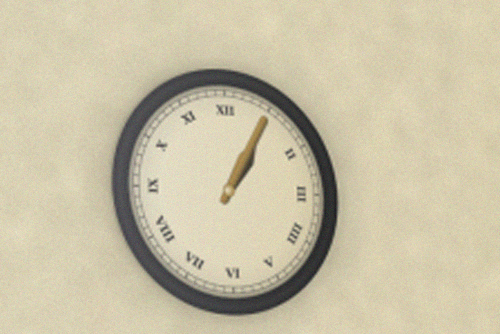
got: 1h05
